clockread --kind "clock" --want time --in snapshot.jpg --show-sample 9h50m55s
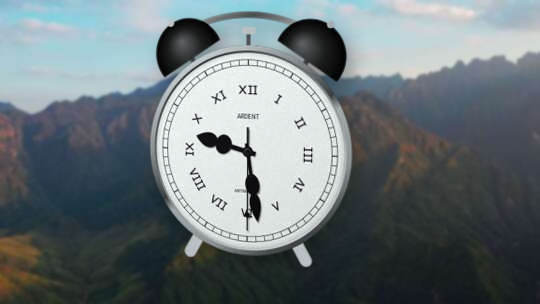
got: 9h28m30s
